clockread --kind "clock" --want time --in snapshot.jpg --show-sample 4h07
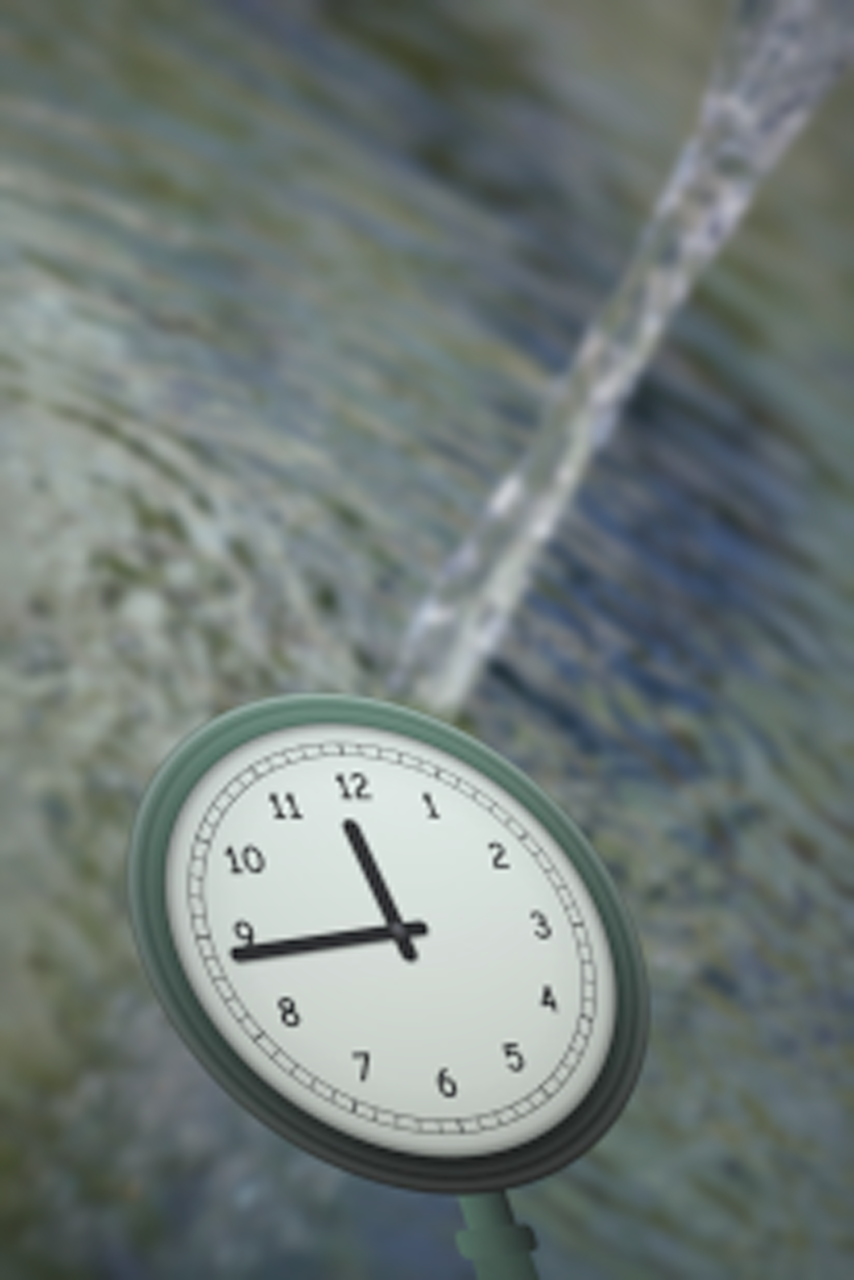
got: 11h44
